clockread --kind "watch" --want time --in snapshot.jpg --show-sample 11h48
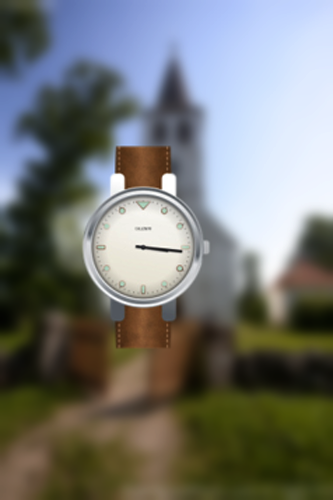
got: 3h16
